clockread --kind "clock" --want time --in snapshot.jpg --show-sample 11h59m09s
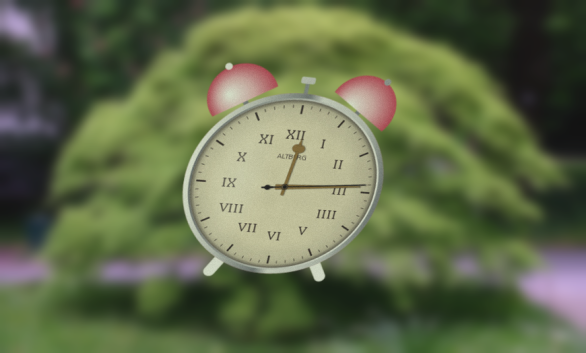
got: 12h14m14s
